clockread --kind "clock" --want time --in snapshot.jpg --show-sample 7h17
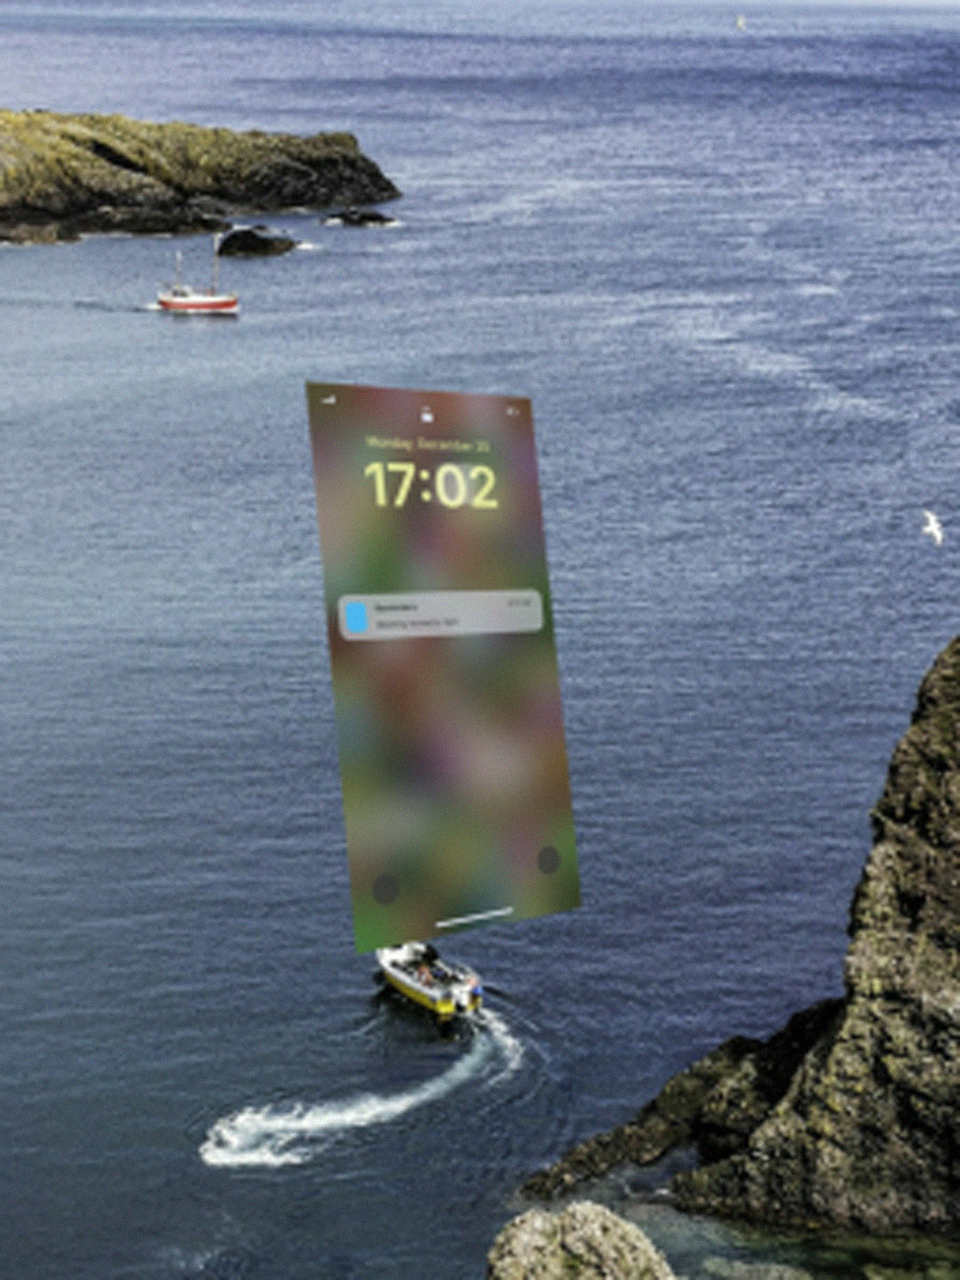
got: 17h02
